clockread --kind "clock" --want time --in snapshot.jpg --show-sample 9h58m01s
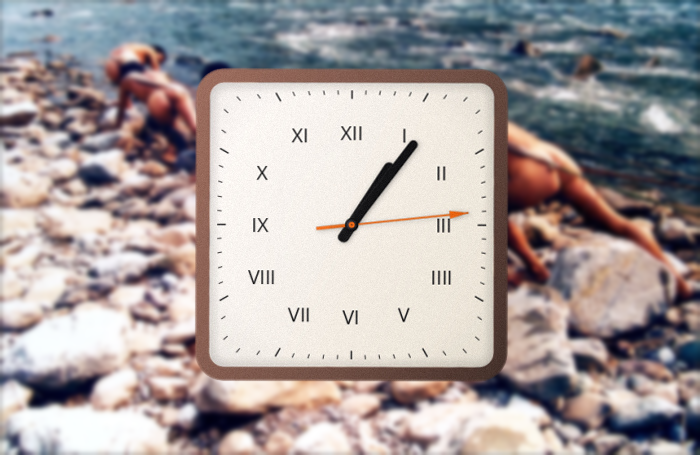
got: 1h06m14s
